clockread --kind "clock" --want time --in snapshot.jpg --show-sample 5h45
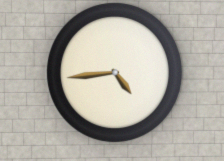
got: 4h44
